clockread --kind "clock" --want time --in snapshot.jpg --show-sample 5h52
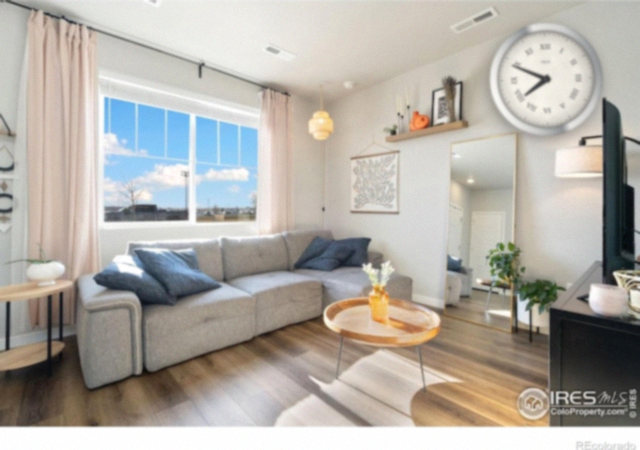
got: 7h49
